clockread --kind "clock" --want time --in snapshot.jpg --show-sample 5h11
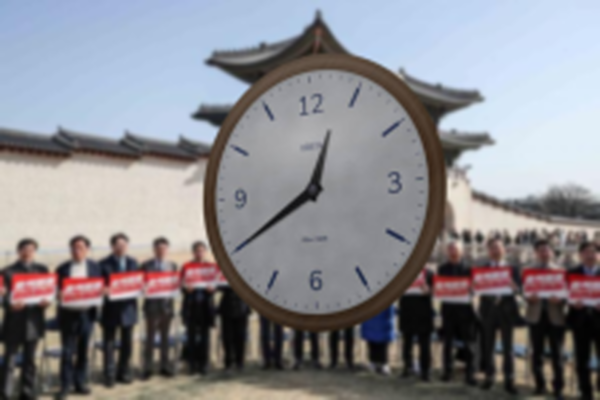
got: 12h40
